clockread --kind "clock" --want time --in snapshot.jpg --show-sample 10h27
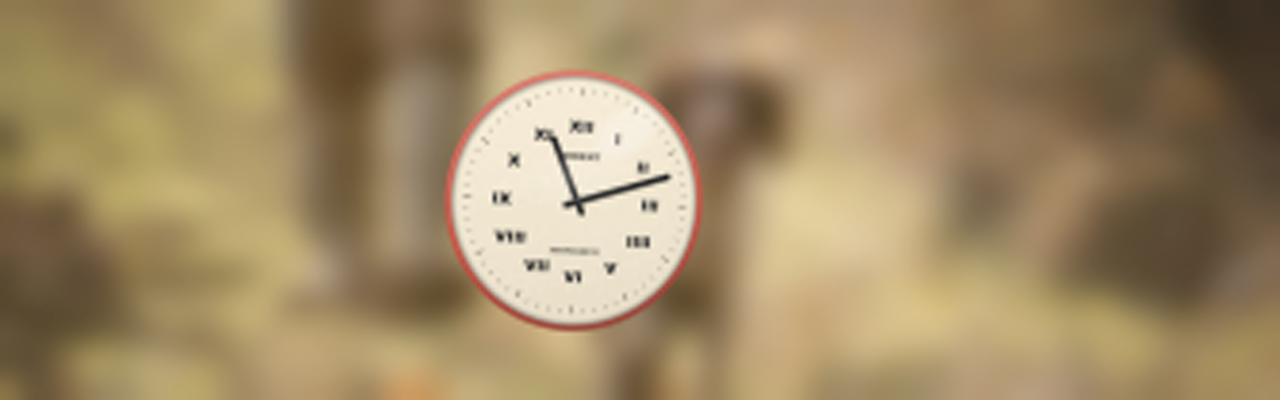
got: 11h12
